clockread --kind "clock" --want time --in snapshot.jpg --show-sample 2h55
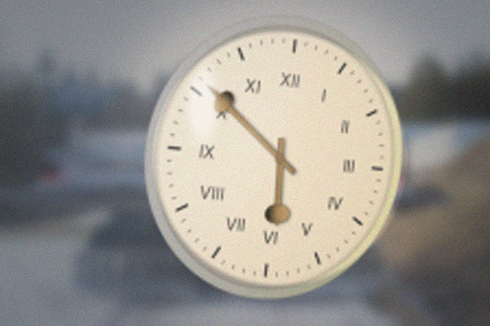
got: 5h51
